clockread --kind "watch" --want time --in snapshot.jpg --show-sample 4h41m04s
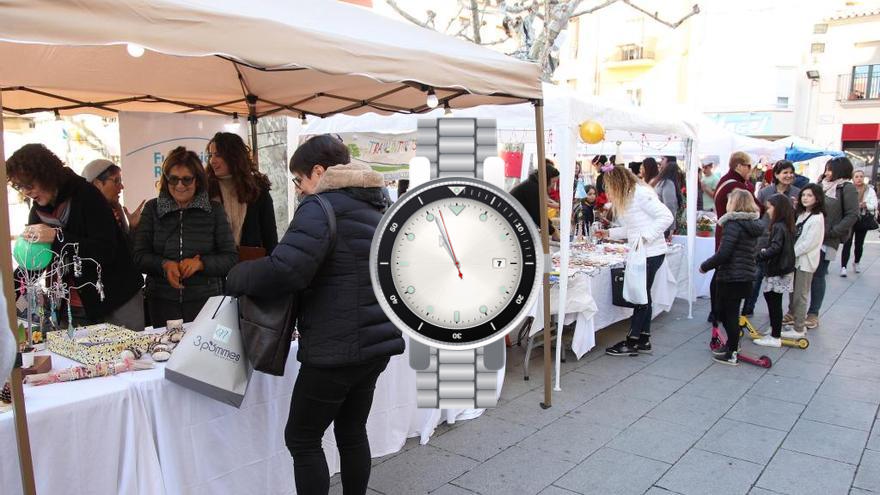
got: 10h55m57s
